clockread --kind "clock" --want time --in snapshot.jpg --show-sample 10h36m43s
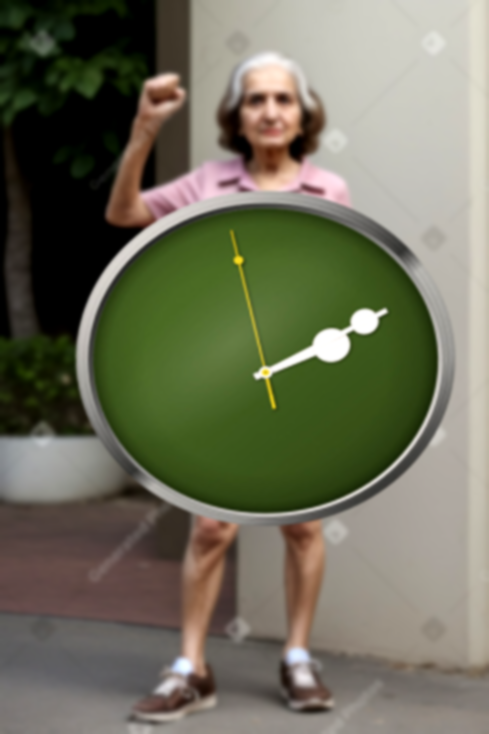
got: 2h09m58s
